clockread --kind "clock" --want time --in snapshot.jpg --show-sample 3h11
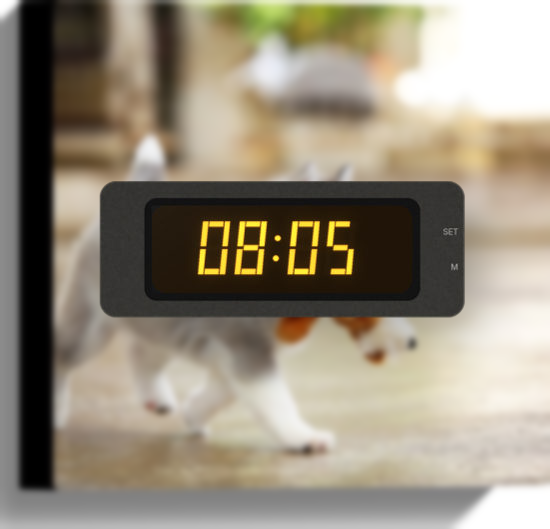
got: 8h05
